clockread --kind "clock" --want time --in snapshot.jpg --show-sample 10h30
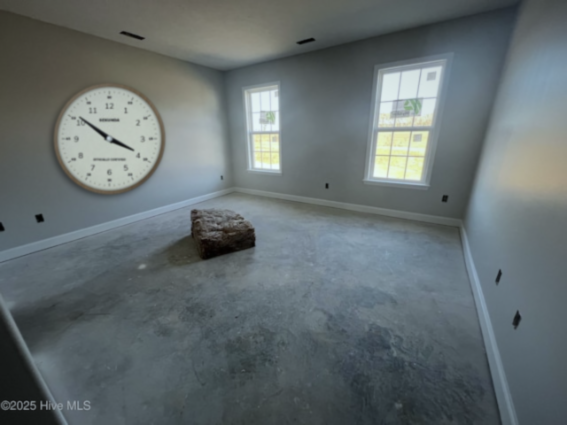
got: 3h51
